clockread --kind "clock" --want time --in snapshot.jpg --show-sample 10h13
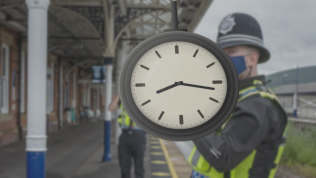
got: 8h17
